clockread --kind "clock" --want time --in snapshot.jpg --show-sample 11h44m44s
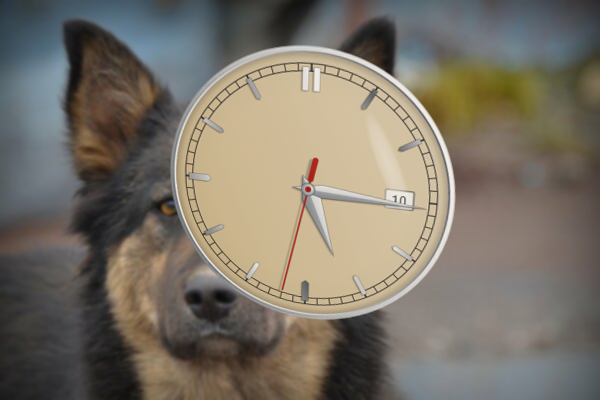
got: 5h15m32s
